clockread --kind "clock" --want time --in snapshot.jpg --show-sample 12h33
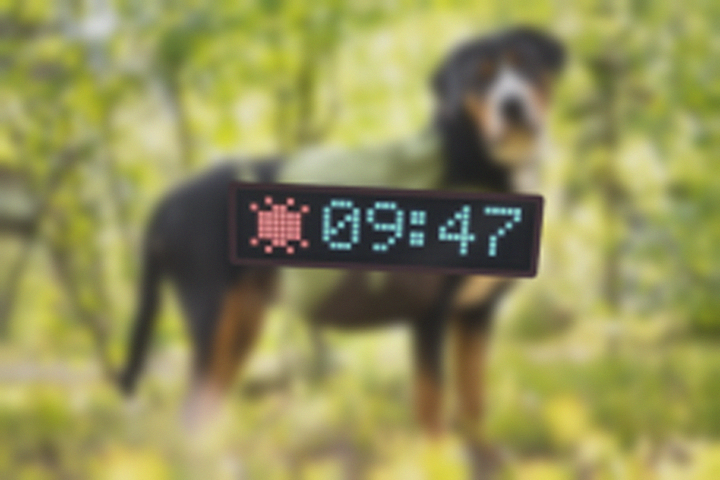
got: 9h47
